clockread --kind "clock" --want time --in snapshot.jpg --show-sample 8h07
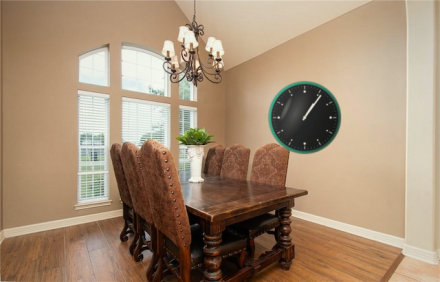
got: 1h06
